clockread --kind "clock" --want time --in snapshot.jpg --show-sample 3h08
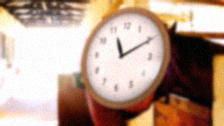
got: 11h10
